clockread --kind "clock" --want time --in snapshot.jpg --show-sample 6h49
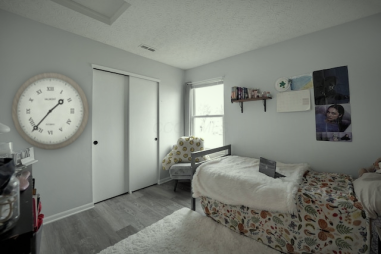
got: 1h37
